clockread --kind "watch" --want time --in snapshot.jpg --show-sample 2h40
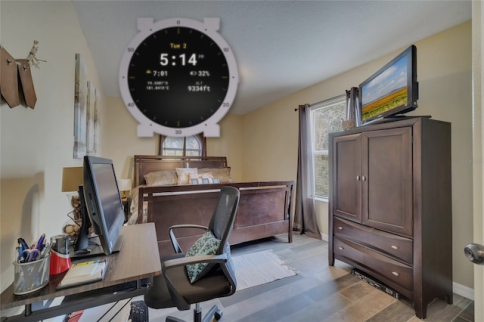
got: 5h14
